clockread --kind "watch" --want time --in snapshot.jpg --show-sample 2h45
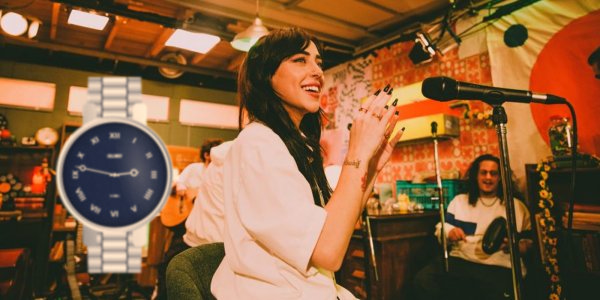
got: 2h47
